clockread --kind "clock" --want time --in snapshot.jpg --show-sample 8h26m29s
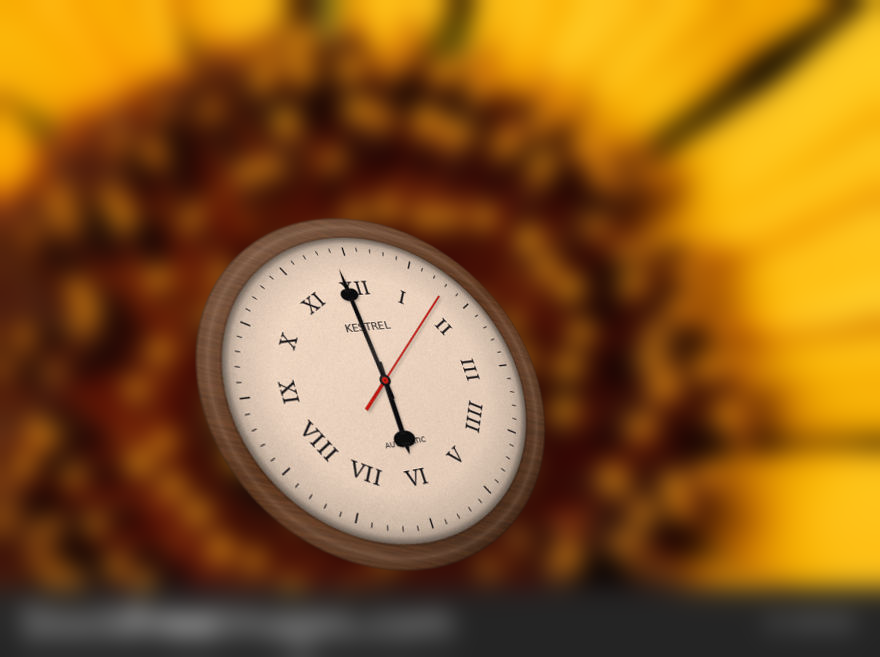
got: 5h59m08s
